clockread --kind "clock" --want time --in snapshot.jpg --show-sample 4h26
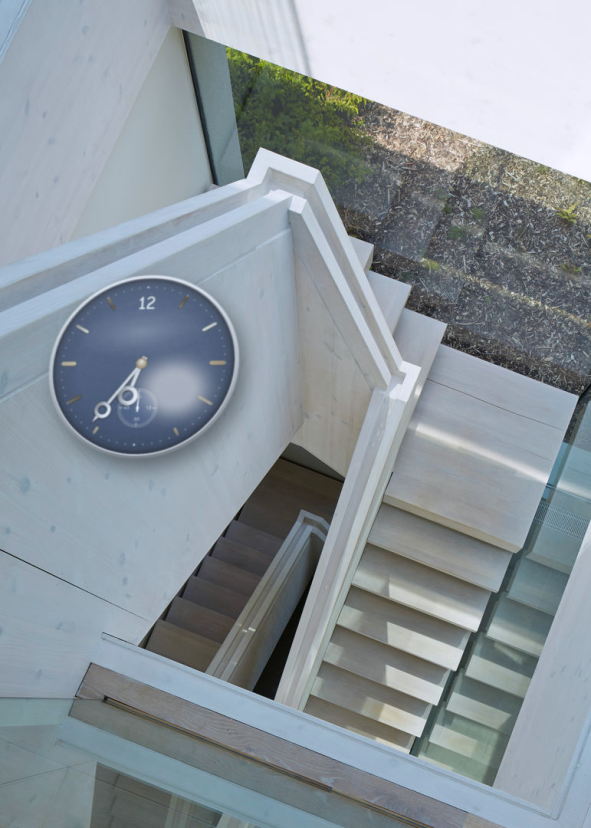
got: 6h36
